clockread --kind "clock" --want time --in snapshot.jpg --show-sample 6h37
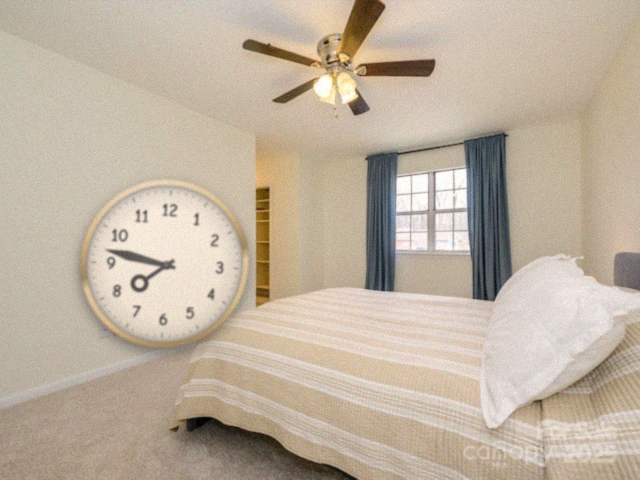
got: 7h47
